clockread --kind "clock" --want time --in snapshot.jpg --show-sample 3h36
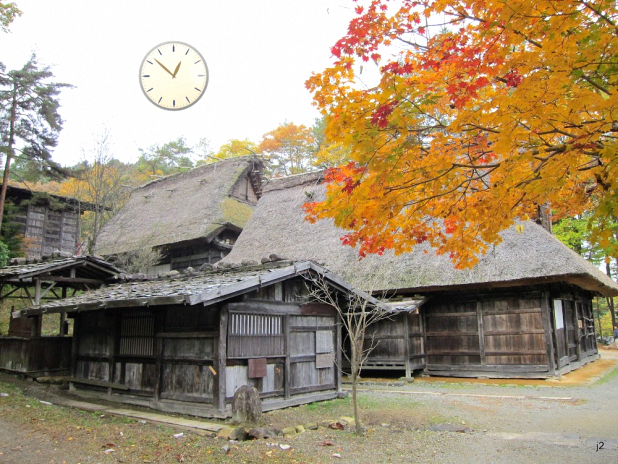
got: 12h52
